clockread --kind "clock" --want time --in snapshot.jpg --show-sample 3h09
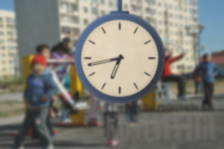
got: 6h43
